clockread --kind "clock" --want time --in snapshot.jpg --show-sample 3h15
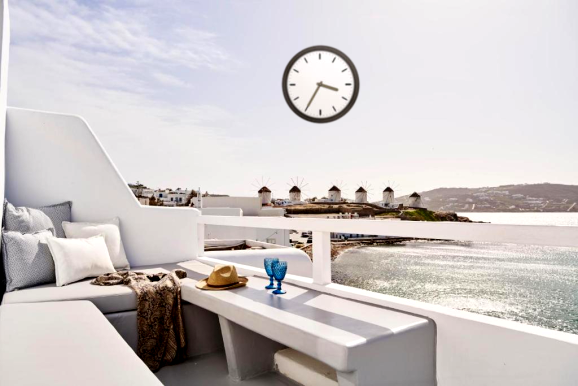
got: 3h35
